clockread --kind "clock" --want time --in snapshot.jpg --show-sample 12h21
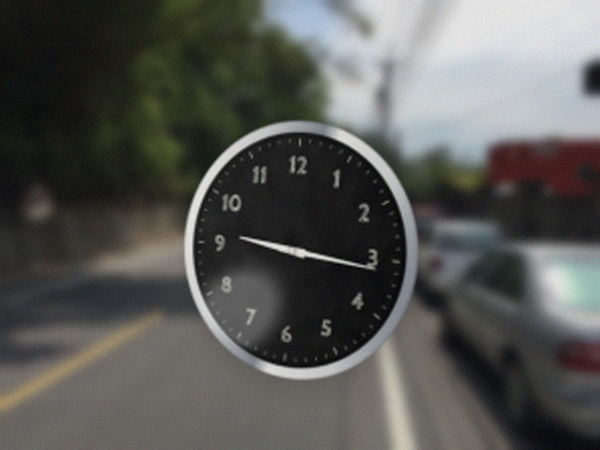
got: 9h16
